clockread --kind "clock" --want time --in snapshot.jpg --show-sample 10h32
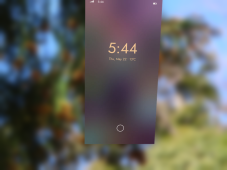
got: 5h44
